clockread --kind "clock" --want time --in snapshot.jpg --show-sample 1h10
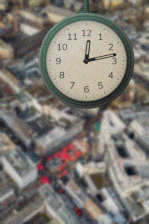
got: 12h13
